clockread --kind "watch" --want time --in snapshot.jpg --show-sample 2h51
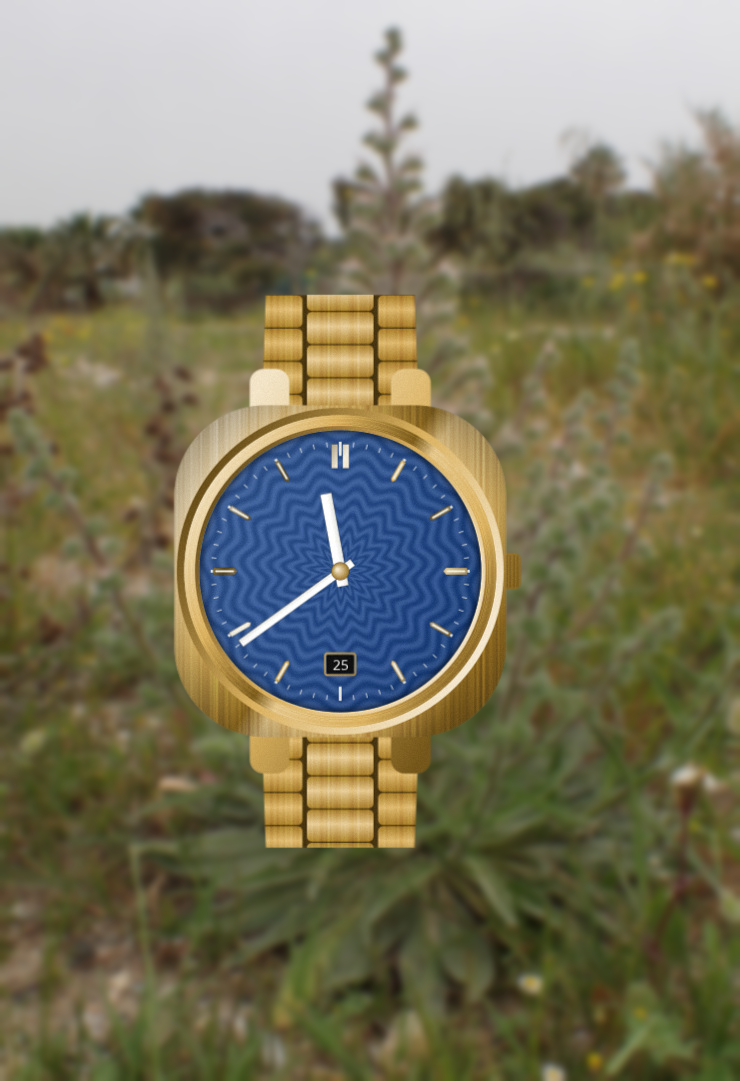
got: 11h39
